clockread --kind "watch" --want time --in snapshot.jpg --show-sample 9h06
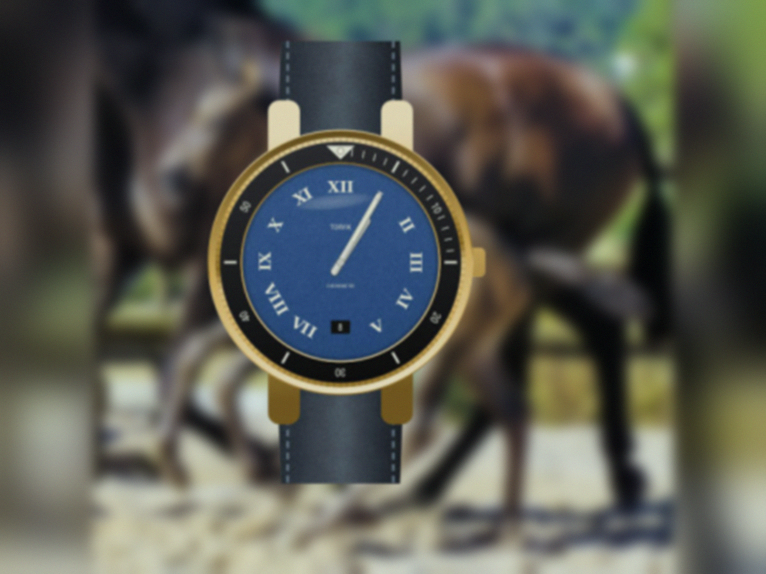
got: 1h05
